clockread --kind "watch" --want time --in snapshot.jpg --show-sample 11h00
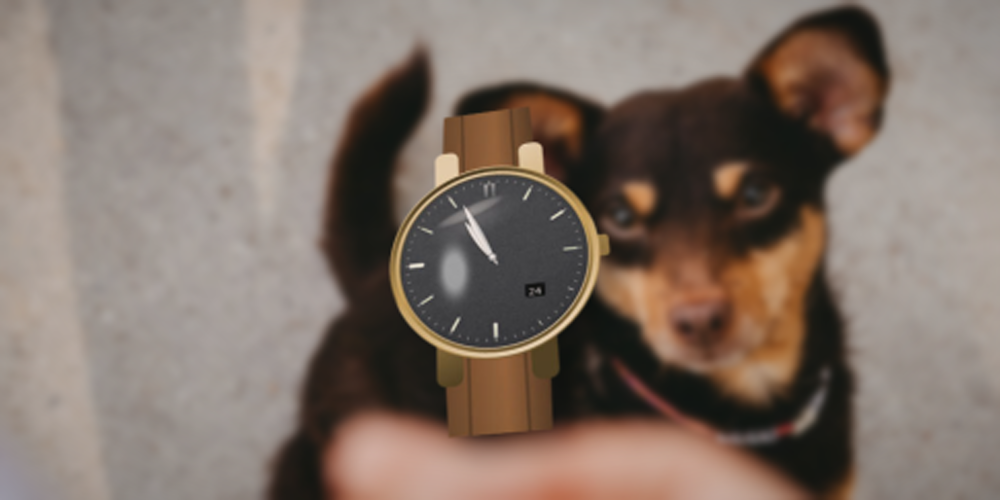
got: 10h56
